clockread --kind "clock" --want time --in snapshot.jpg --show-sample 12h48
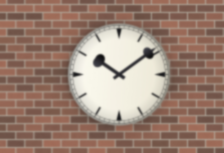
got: 10h09
